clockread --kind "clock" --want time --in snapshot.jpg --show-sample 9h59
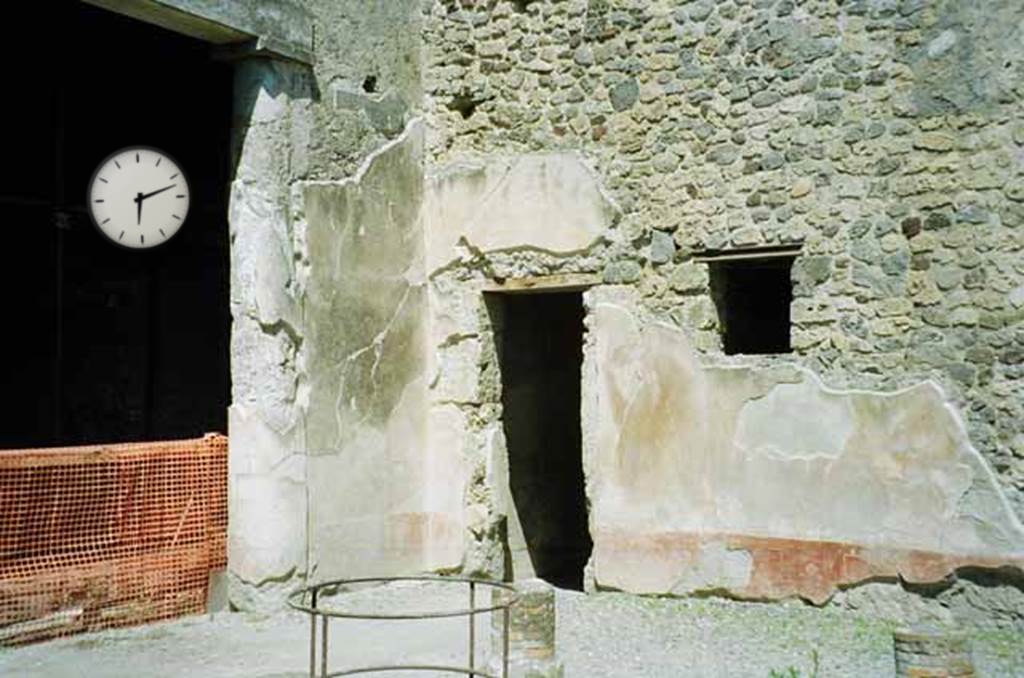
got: 6h12
